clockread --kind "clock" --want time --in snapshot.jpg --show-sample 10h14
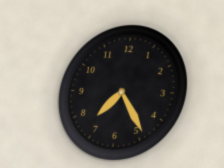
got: 7h24
